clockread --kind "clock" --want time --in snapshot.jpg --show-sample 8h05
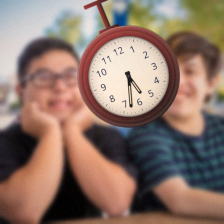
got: 5h33
